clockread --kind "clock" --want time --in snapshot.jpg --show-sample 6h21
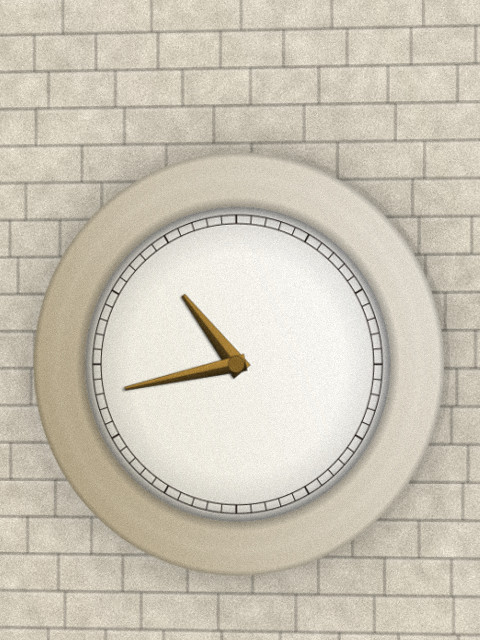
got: 10h43
